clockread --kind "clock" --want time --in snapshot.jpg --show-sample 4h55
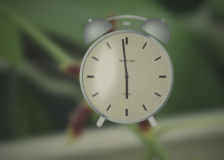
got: 5h59
